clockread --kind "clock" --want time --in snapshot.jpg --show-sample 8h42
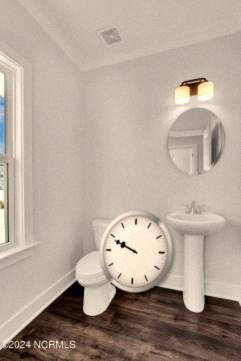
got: 9h49
